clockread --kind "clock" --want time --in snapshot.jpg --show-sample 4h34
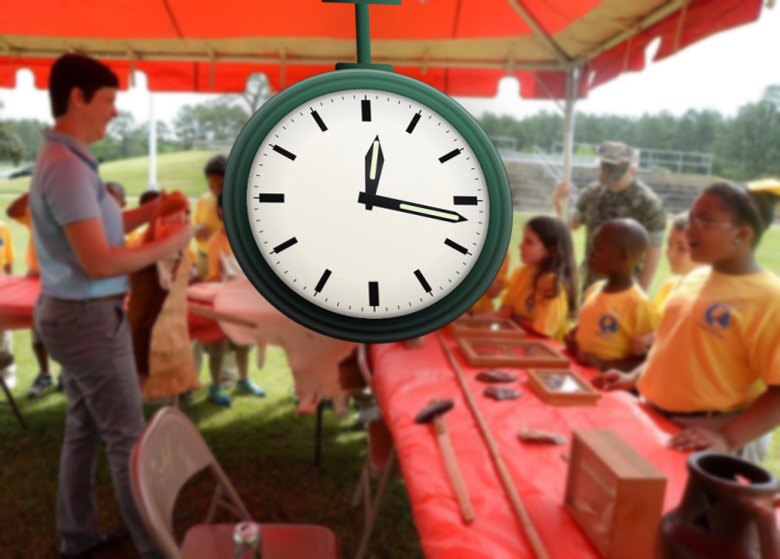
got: 12h17
